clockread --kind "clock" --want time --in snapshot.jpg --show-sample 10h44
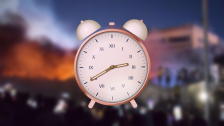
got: 2h40
